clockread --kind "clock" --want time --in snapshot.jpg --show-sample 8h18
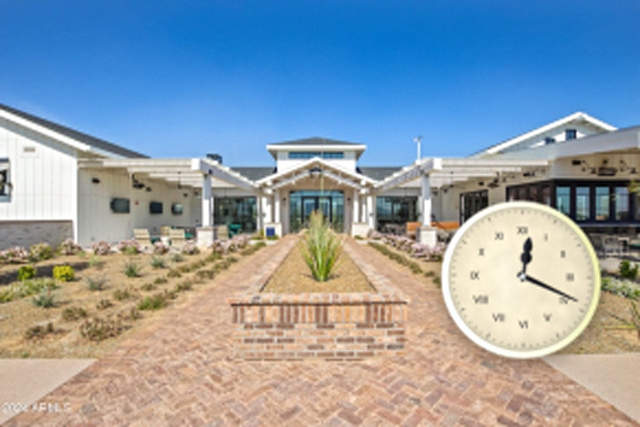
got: 12h19
